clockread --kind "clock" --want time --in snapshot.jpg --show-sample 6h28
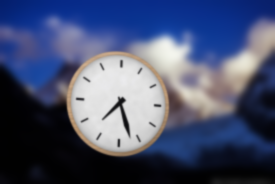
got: 7h27
